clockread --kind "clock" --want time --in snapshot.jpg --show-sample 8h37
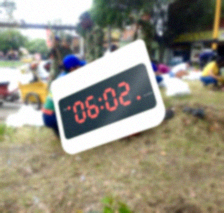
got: 6h02
